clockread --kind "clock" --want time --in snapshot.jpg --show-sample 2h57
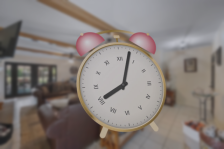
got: 8h03
